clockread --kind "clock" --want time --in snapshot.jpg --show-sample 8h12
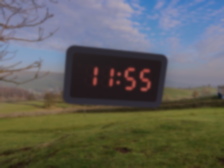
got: 11h55
